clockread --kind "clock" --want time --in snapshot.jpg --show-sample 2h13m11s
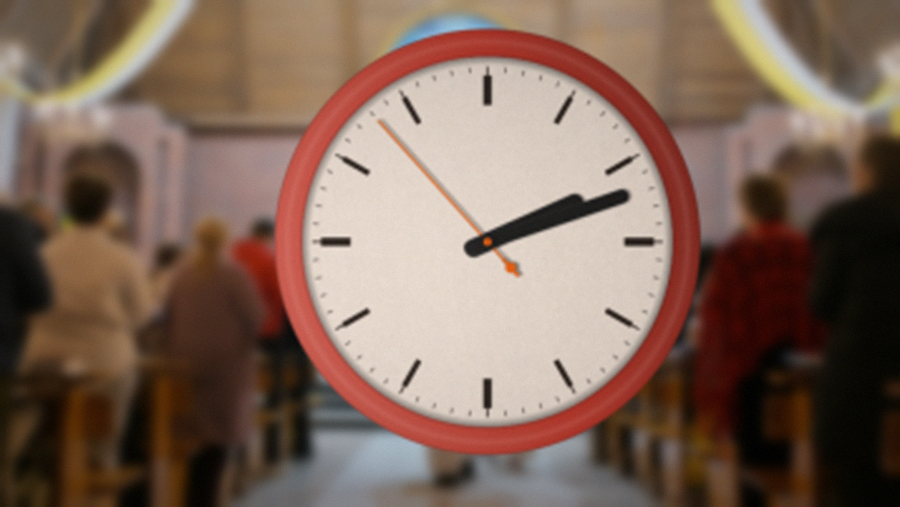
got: 2h11m53s
